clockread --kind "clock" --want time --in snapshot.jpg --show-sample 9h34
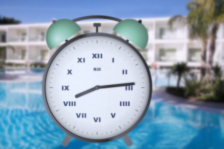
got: 8h14
